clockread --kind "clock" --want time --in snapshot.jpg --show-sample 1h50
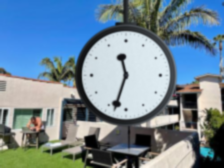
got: 11h33
